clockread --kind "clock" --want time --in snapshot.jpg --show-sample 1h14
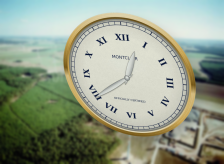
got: 12h39
